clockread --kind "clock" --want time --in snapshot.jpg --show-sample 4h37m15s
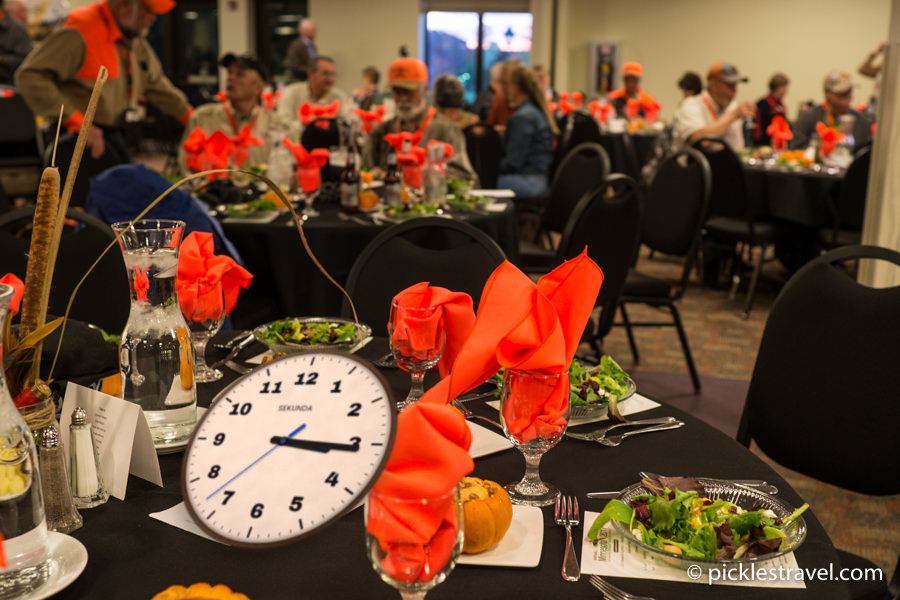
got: 3h15m37s
